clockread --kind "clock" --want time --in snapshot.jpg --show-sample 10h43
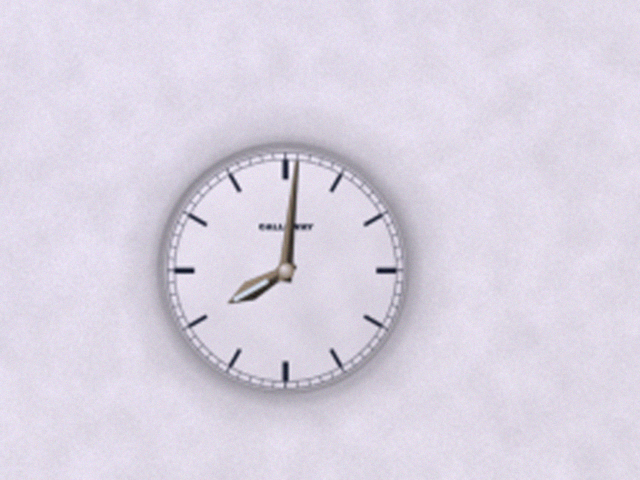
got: 8h01
